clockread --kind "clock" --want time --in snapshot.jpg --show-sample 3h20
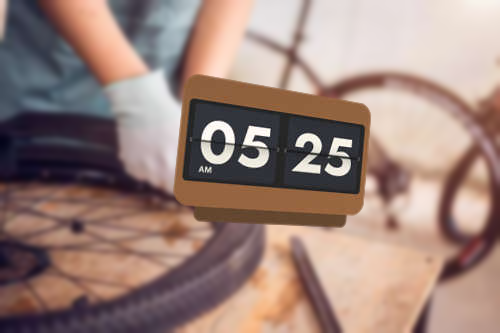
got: 5h25
